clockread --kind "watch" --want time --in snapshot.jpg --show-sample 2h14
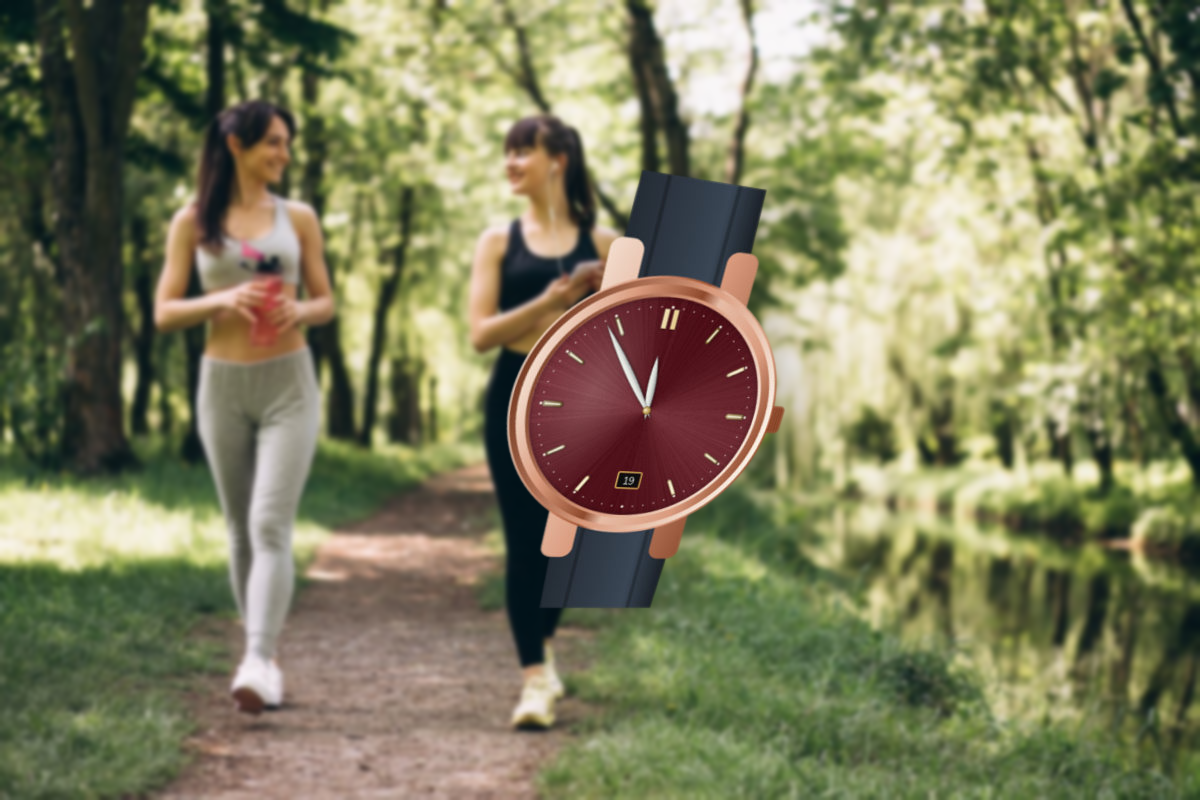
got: 11h54
